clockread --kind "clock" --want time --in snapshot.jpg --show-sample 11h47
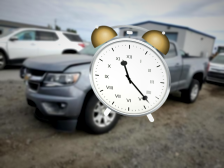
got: 11h23
